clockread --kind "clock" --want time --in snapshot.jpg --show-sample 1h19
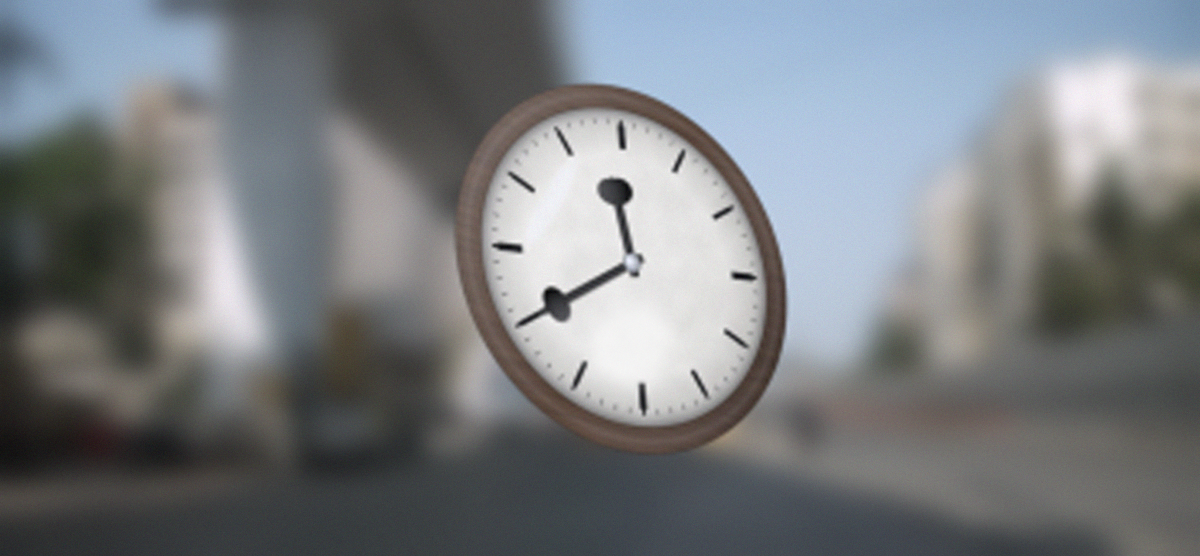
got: 11h40
